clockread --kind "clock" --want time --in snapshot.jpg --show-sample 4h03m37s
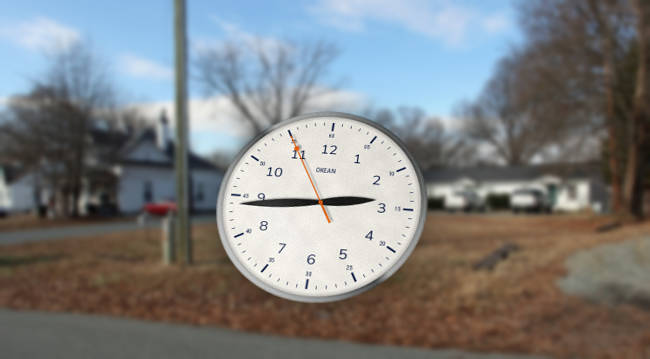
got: 2h43m55s
